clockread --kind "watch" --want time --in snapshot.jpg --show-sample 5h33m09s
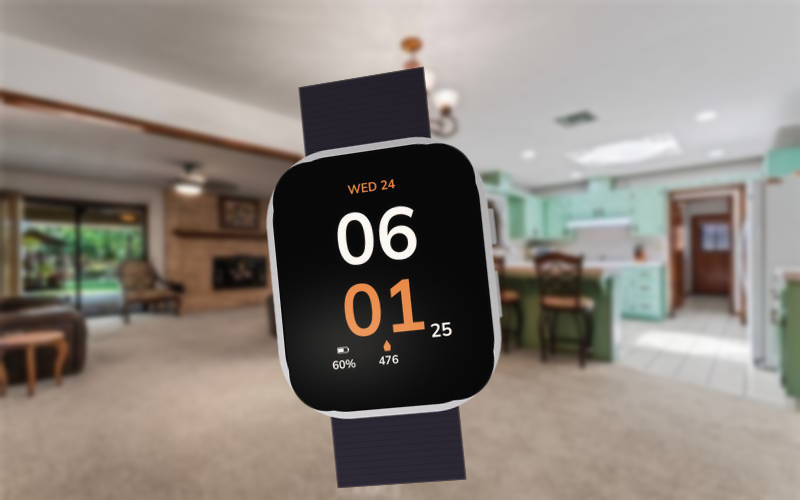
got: 6h01m25s
